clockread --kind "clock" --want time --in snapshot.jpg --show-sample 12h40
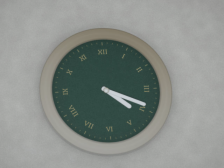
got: 4h19
